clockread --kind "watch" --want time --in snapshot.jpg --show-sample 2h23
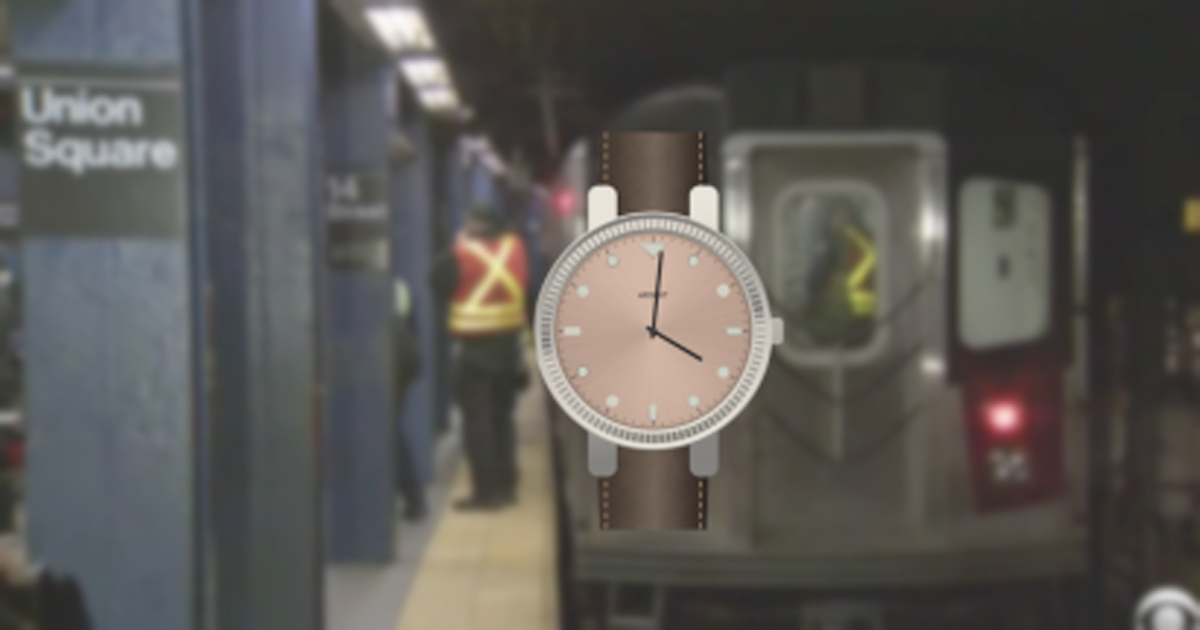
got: 4h01
